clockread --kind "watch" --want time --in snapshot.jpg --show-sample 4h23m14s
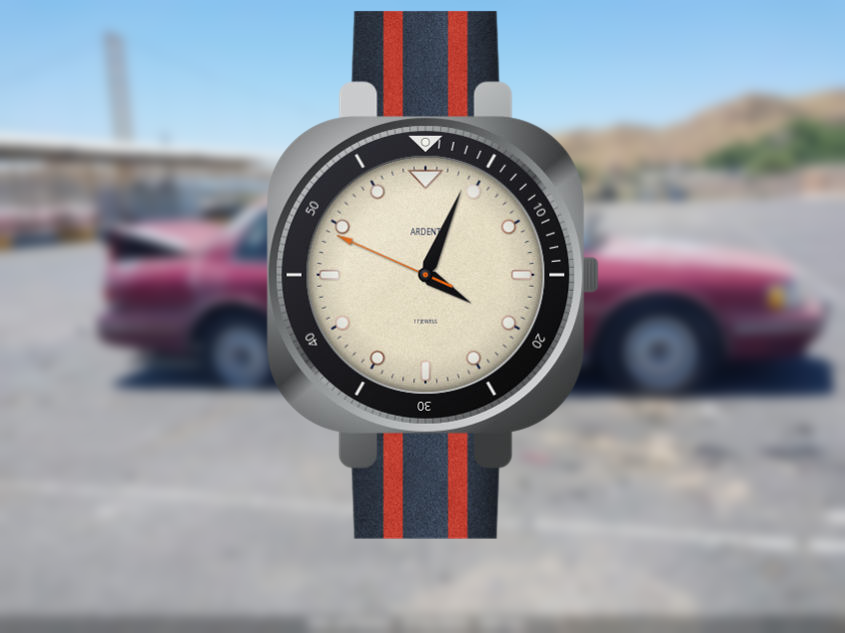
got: 4h03m49s
